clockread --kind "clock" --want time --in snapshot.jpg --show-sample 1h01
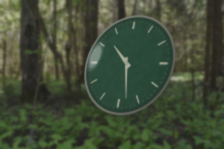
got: 10h28
